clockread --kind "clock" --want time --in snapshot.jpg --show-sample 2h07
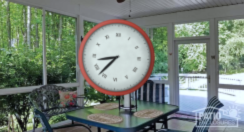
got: 8h37
